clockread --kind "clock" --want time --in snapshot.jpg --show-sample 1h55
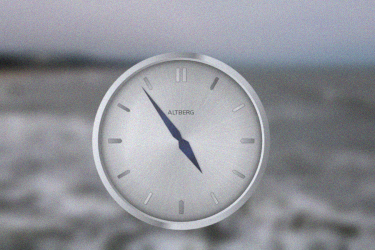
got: 4h54
